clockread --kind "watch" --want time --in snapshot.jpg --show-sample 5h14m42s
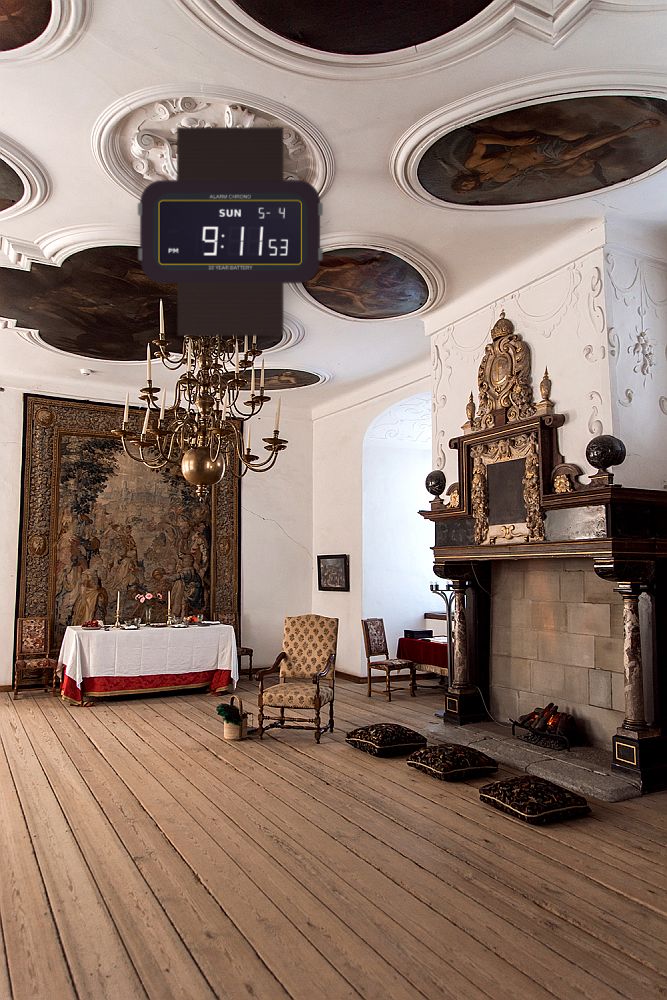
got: 9h11m53s
